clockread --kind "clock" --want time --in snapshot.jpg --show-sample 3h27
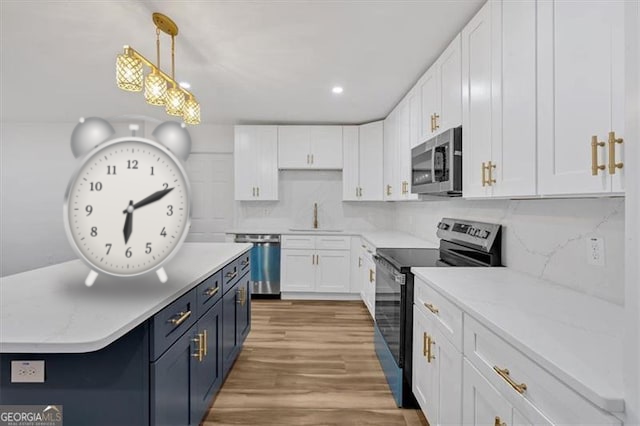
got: 6h11
